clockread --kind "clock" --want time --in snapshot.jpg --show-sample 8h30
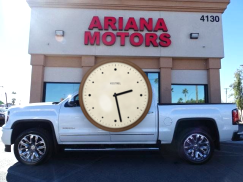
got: 2h28
